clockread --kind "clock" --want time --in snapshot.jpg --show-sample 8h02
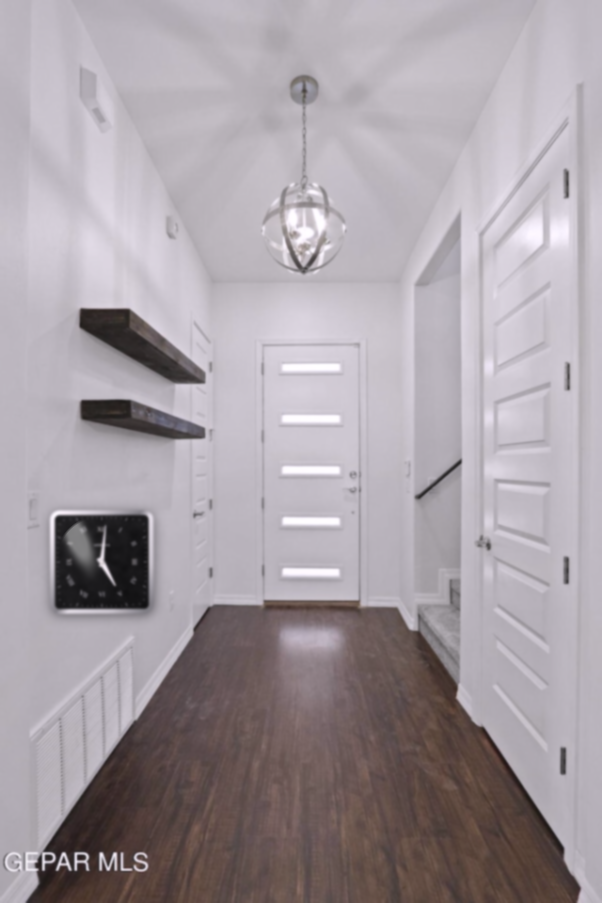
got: 5h01
